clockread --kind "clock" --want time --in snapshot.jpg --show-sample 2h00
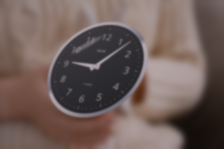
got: 9h07
